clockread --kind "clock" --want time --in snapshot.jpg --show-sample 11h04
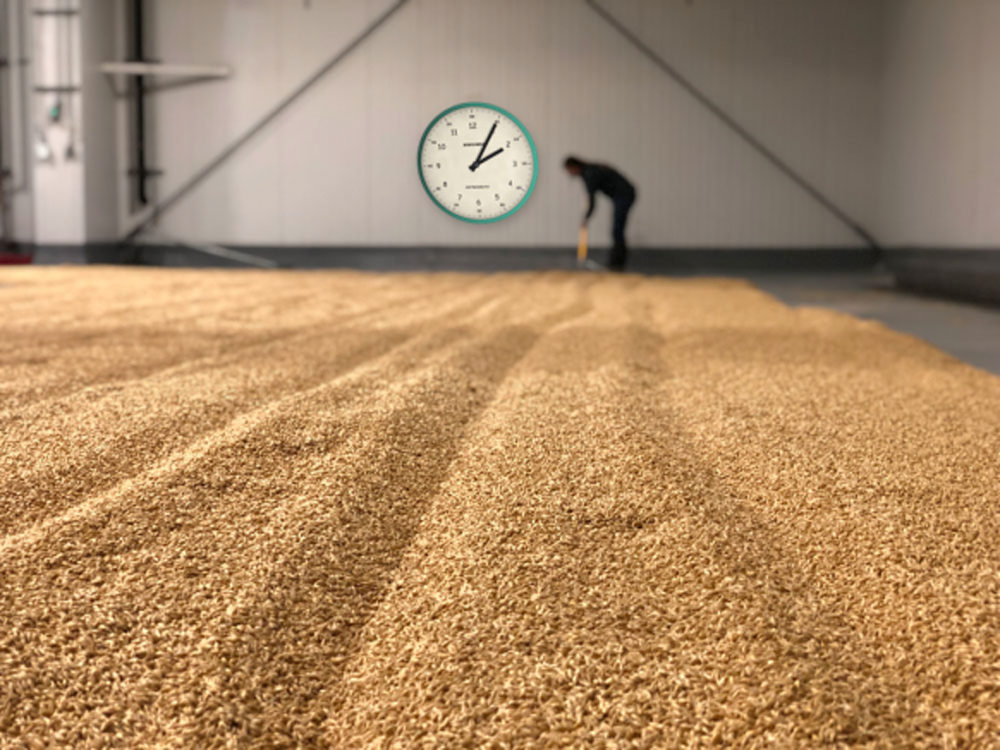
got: 2h05
